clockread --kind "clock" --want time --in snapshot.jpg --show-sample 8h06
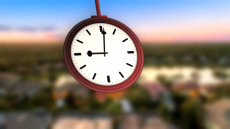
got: 9h01
